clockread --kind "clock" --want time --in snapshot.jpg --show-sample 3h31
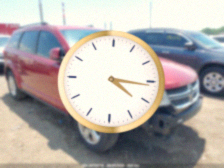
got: 4h16
